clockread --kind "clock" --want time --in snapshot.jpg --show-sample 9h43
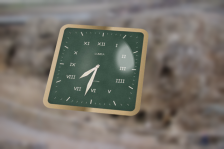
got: 7h32
